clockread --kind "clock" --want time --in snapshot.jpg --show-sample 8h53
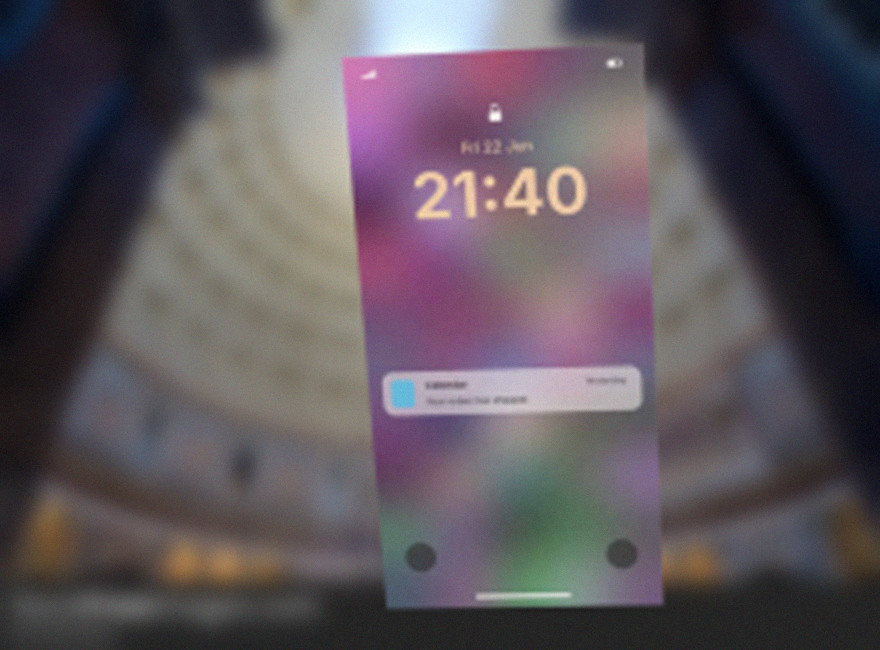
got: 21h40
